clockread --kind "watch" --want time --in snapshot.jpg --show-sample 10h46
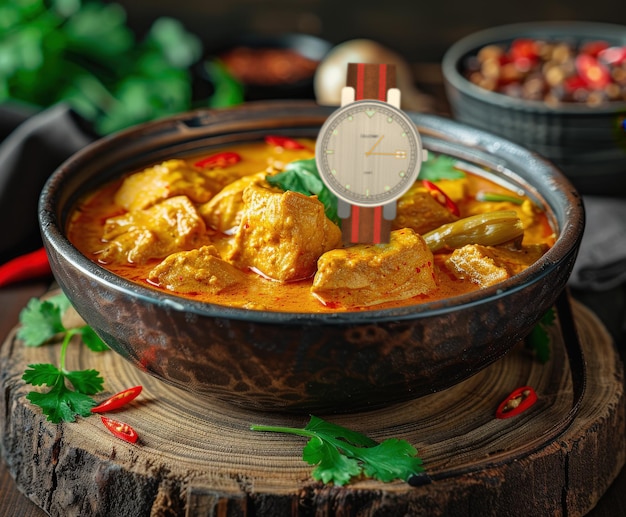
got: 1h15
